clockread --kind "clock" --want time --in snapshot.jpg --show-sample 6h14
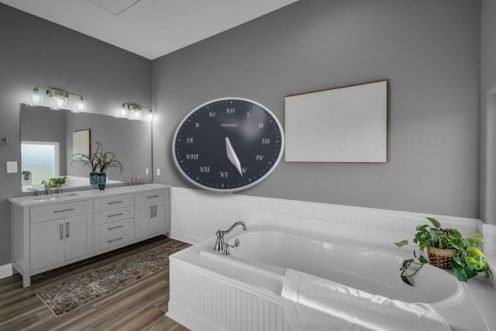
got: 5h26
